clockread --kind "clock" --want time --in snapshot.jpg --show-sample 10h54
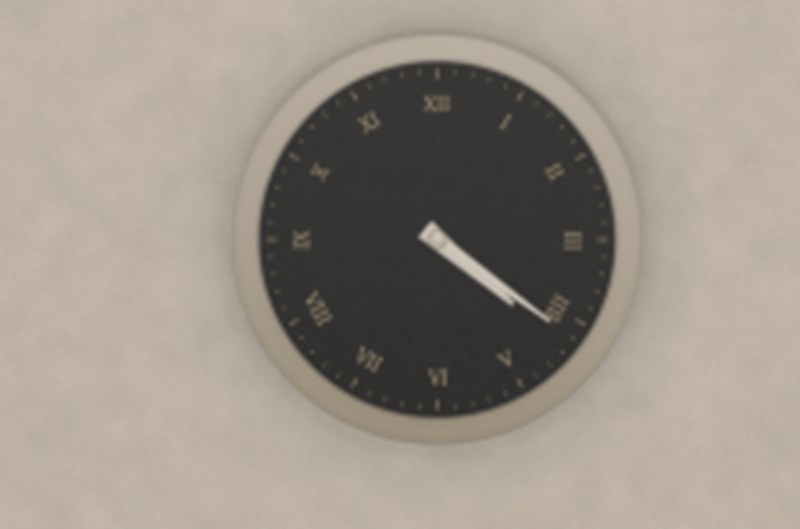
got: 4h21
